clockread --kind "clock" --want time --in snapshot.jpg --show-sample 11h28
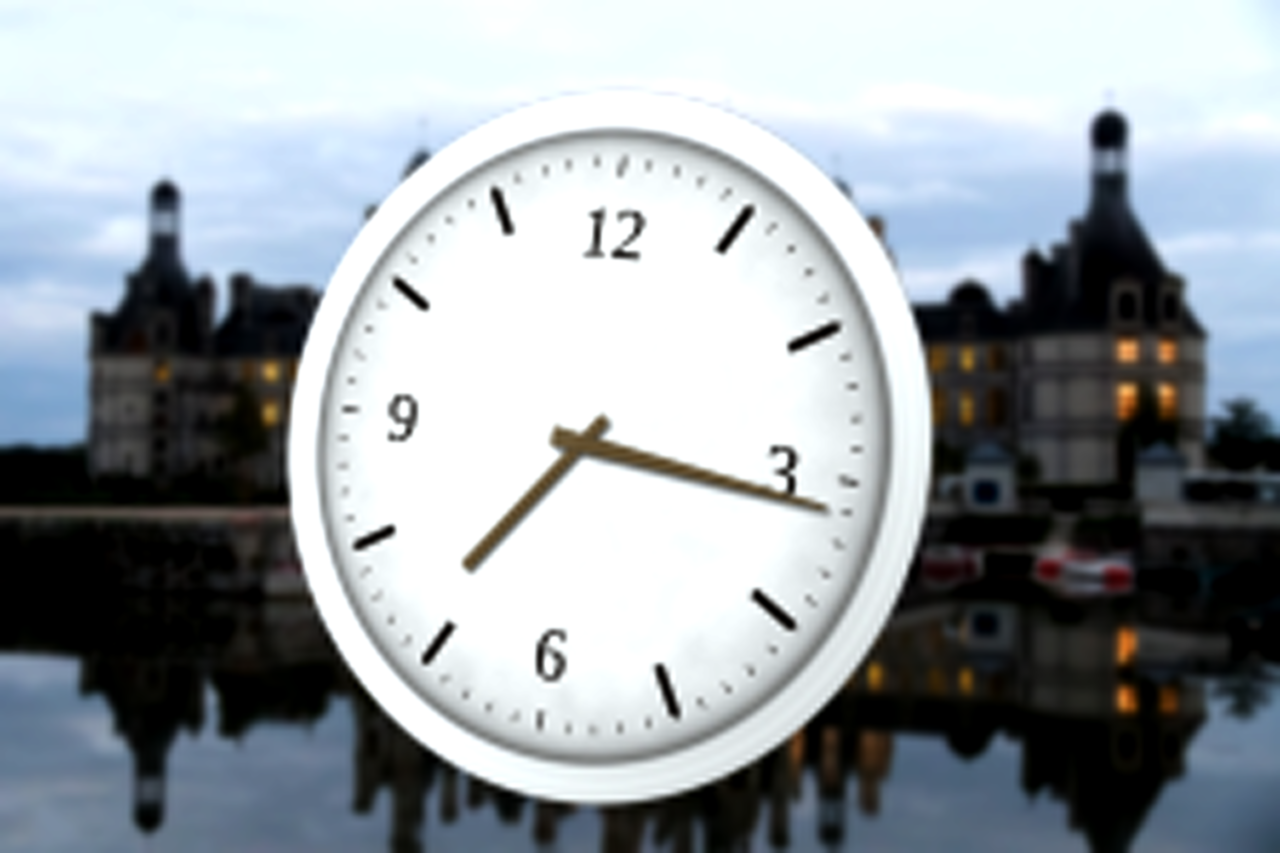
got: 7h16
